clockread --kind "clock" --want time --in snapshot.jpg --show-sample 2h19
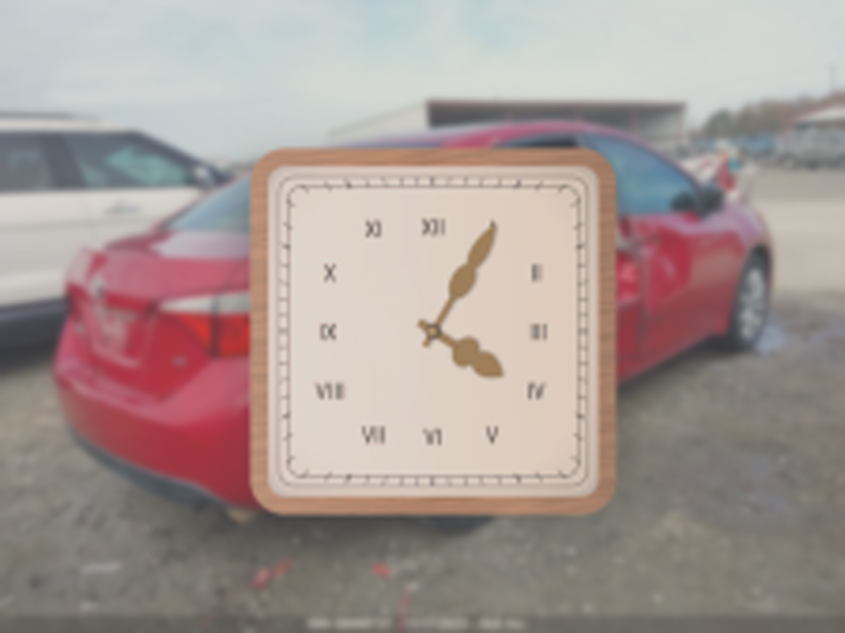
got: 4h05
